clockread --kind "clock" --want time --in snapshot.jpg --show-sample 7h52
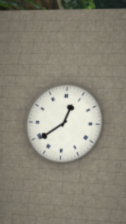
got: 12h39
